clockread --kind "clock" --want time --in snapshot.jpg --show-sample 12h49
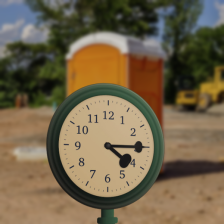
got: 4h15
